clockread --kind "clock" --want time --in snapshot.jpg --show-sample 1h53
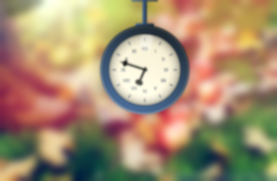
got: 6h48
